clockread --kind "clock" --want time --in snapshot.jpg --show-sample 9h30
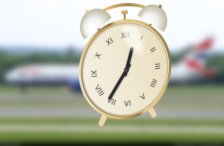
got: 12h36
